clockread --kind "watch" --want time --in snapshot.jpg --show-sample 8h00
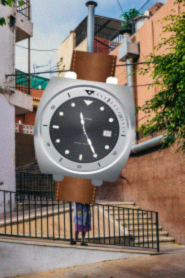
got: 11h25
